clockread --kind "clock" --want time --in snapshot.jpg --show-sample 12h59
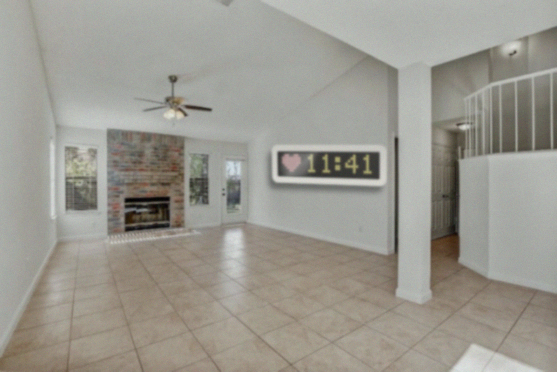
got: 11h41
